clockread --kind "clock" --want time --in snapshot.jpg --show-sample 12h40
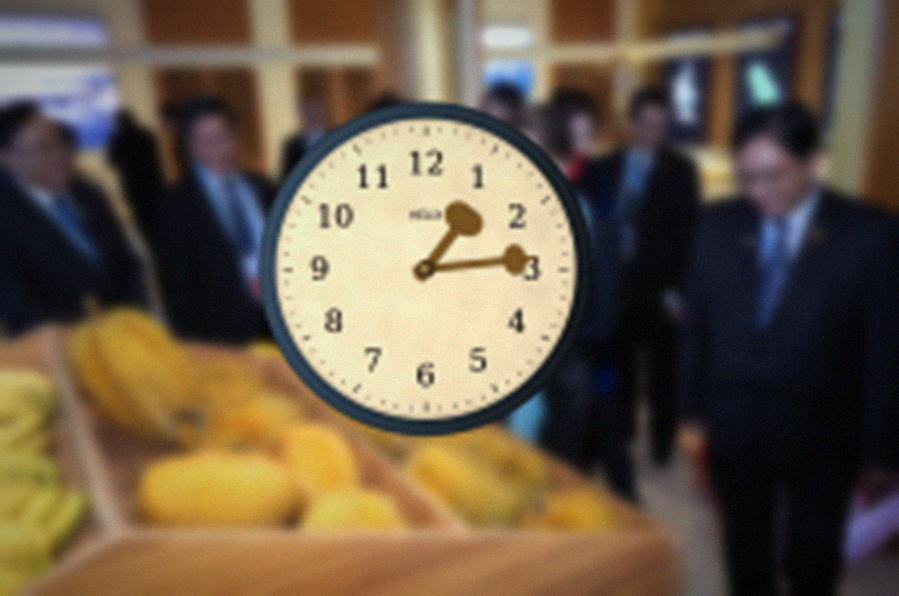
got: 1h14
